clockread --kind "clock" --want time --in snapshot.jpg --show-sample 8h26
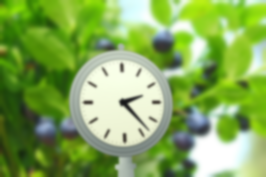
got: 2h23
